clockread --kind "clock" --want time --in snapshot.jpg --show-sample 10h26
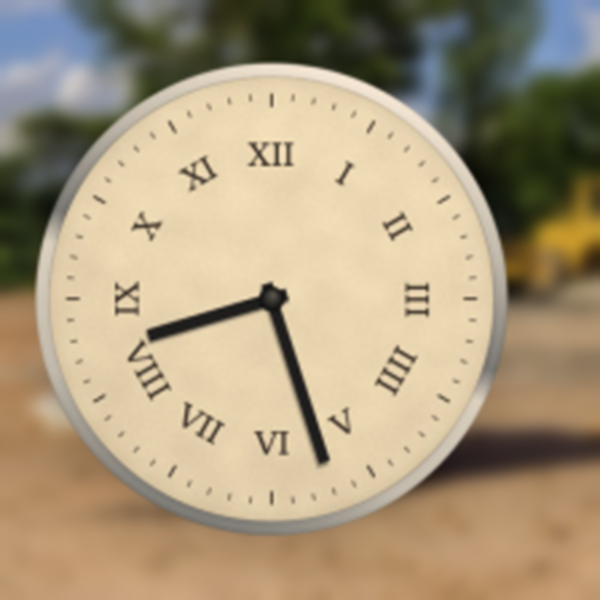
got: 8h27
